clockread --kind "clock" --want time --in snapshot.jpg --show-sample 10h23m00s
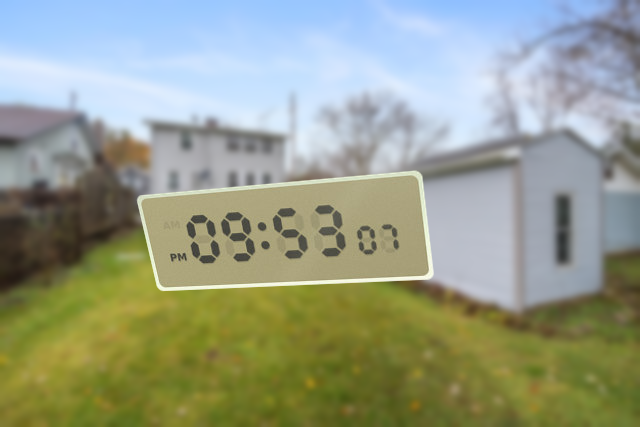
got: 9h53m07s
